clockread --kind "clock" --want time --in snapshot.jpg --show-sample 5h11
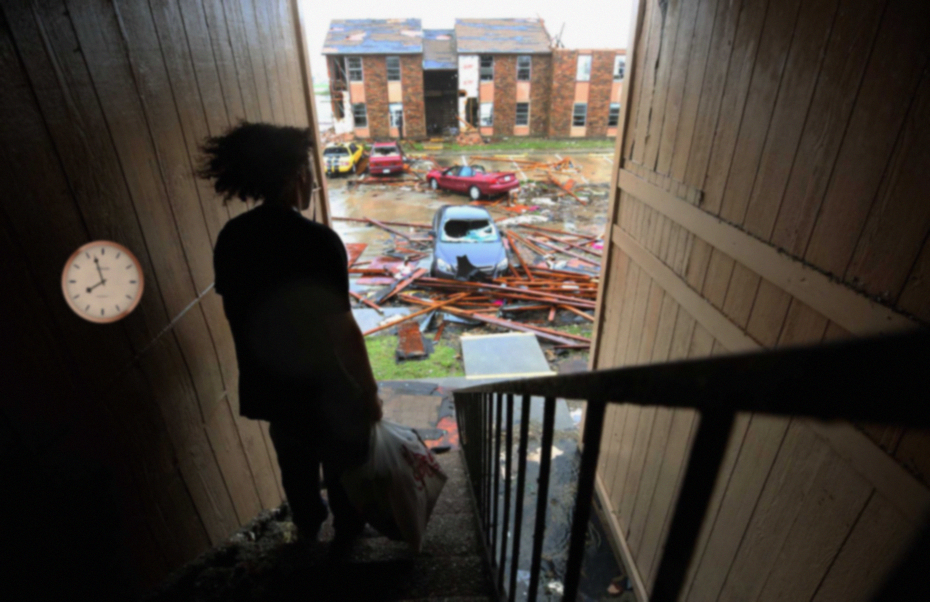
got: 7h57
